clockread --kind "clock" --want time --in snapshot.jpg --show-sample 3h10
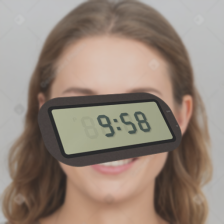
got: 9h58
